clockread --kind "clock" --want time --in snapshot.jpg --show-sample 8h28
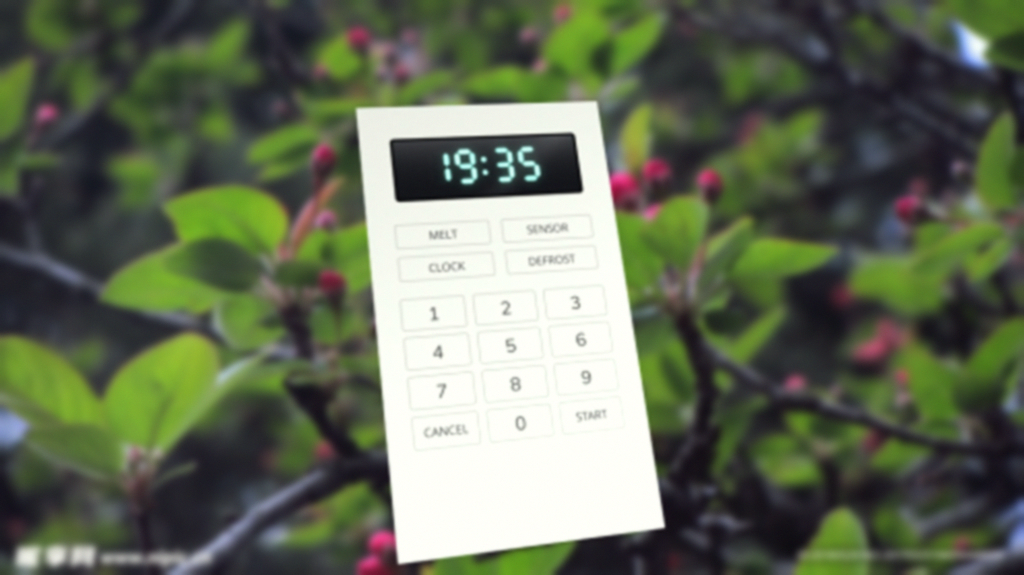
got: 19h35
